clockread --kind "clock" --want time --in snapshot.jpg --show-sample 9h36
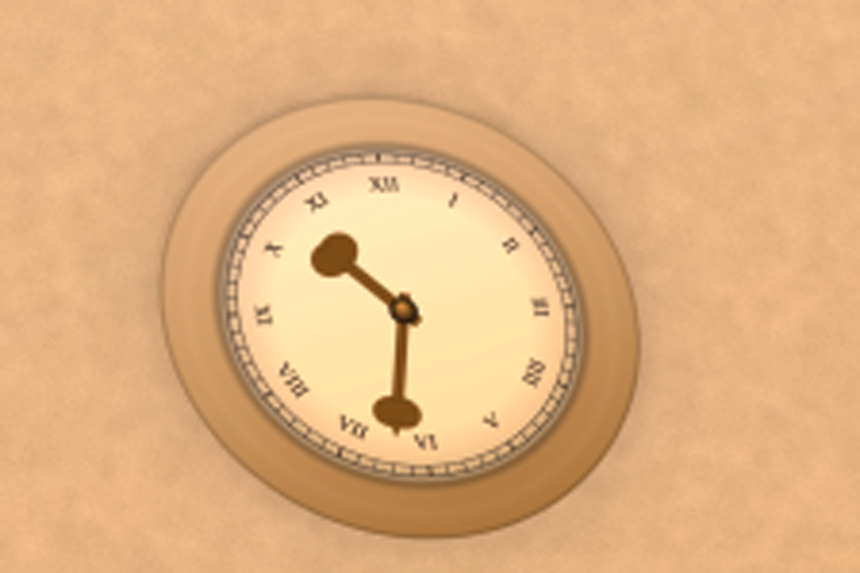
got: 10h32
